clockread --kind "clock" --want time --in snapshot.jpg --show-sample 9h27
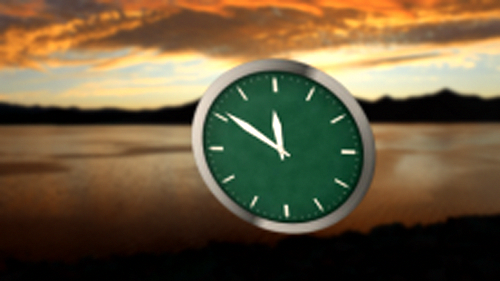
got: 11h51
